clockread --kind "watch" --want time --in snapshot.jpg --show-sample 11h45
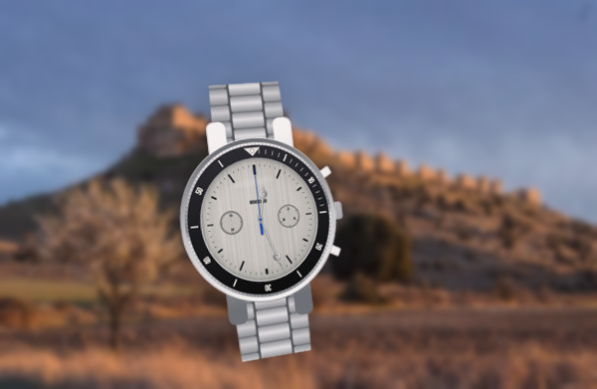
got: 12h27
